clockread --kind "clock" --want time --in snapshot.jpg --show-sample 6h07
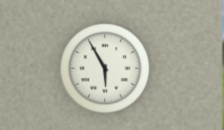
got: 5h55
